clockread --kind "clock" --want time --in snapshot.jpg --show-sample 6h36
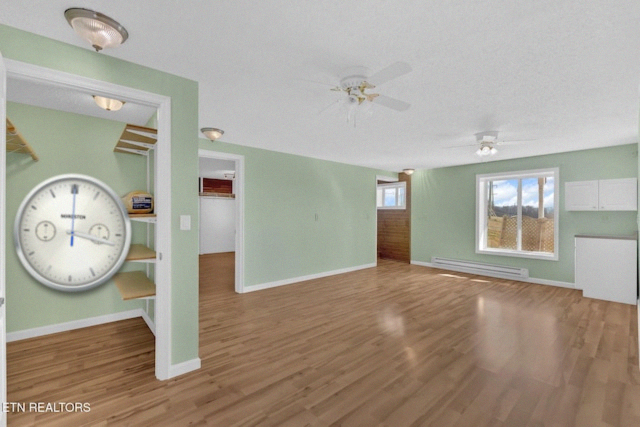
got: 3h17
